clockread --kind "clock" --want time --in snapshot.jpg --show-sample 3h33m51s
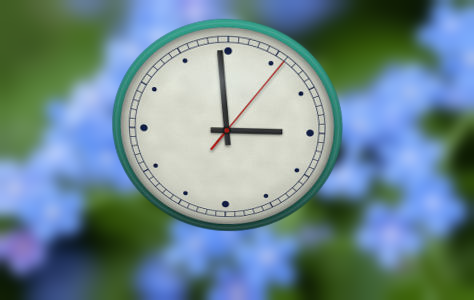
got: 2h59m06s
